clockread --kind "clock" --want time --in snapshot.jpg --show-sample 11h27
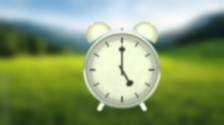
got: 5h00
